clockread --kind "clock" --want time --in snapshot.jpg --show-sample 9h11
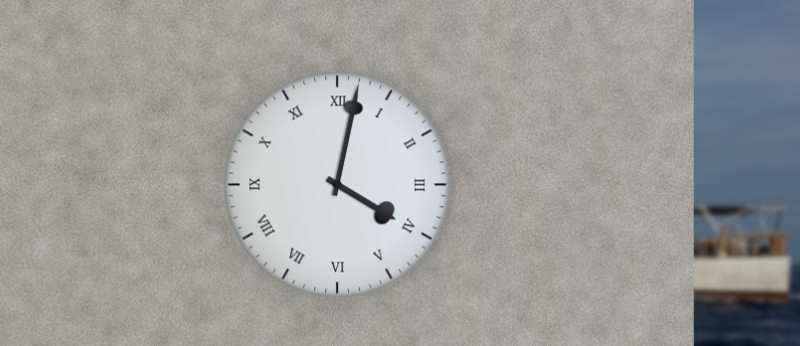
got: 4h02
